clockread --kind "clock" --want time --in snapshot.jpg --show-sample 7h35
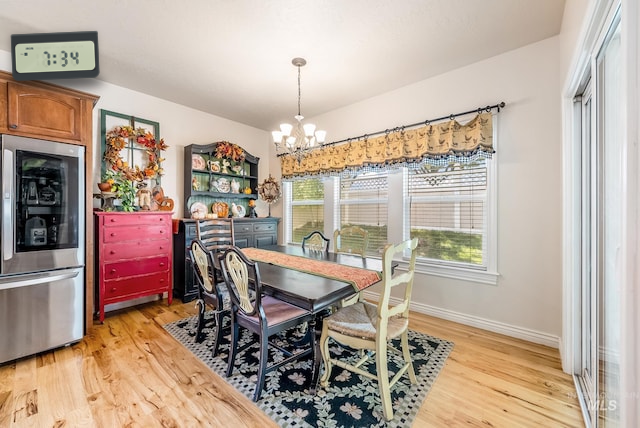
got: 7h34
